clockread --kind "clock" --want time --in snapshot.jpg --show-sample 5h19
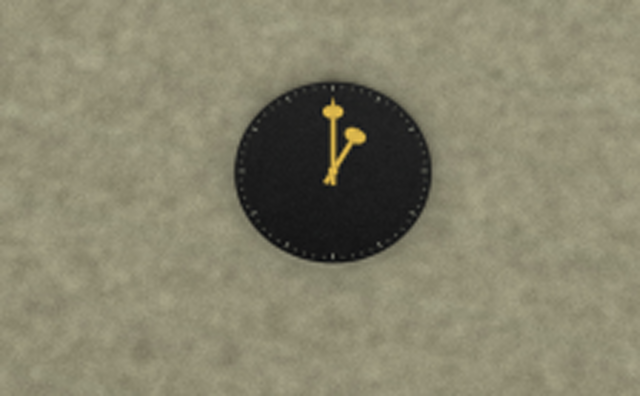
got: 1h00
